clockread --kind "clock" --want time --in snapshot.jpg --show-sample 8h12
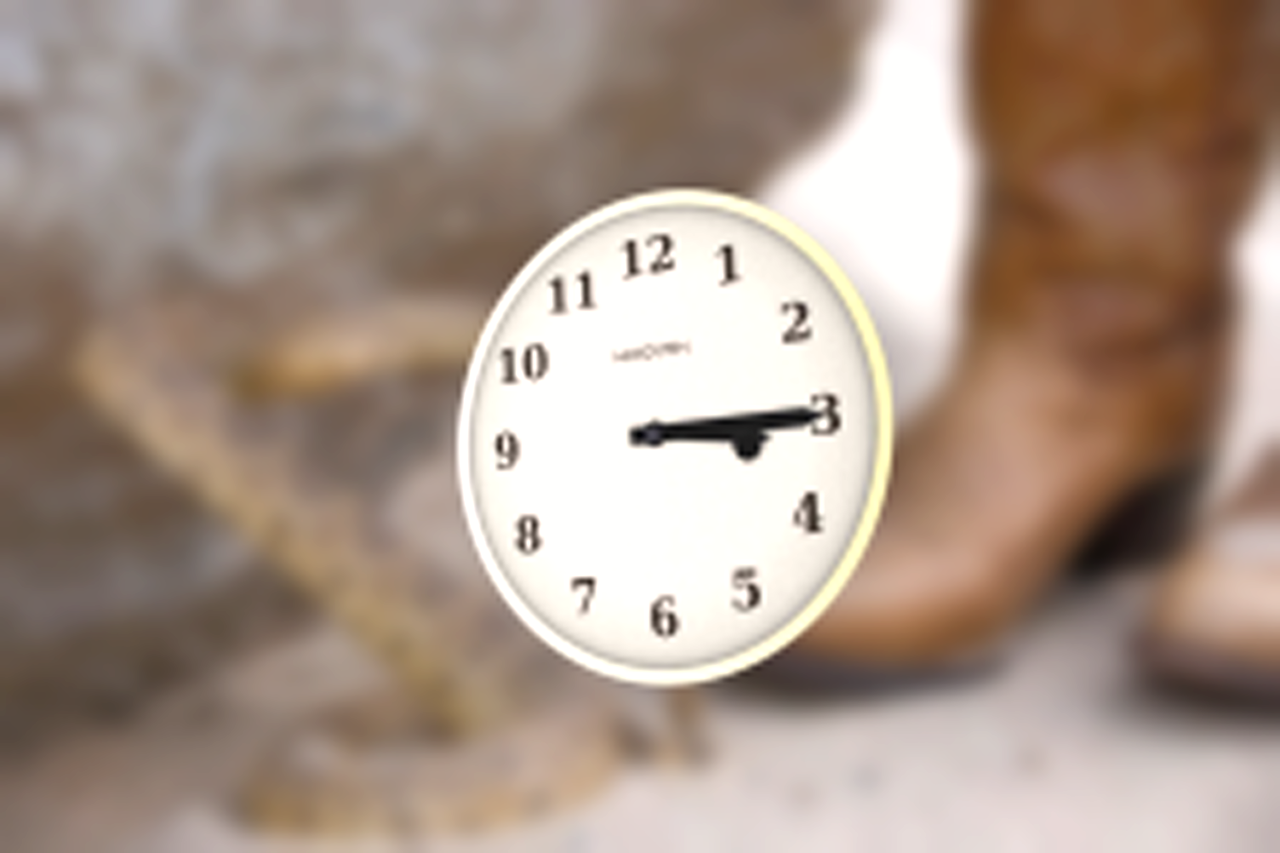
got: 3h15
